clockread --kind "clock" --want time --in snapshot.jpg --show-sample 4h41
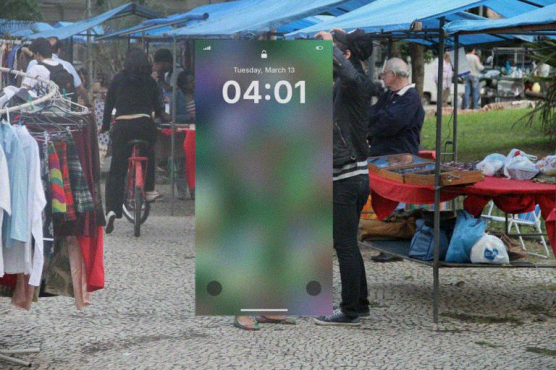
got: 4h01
